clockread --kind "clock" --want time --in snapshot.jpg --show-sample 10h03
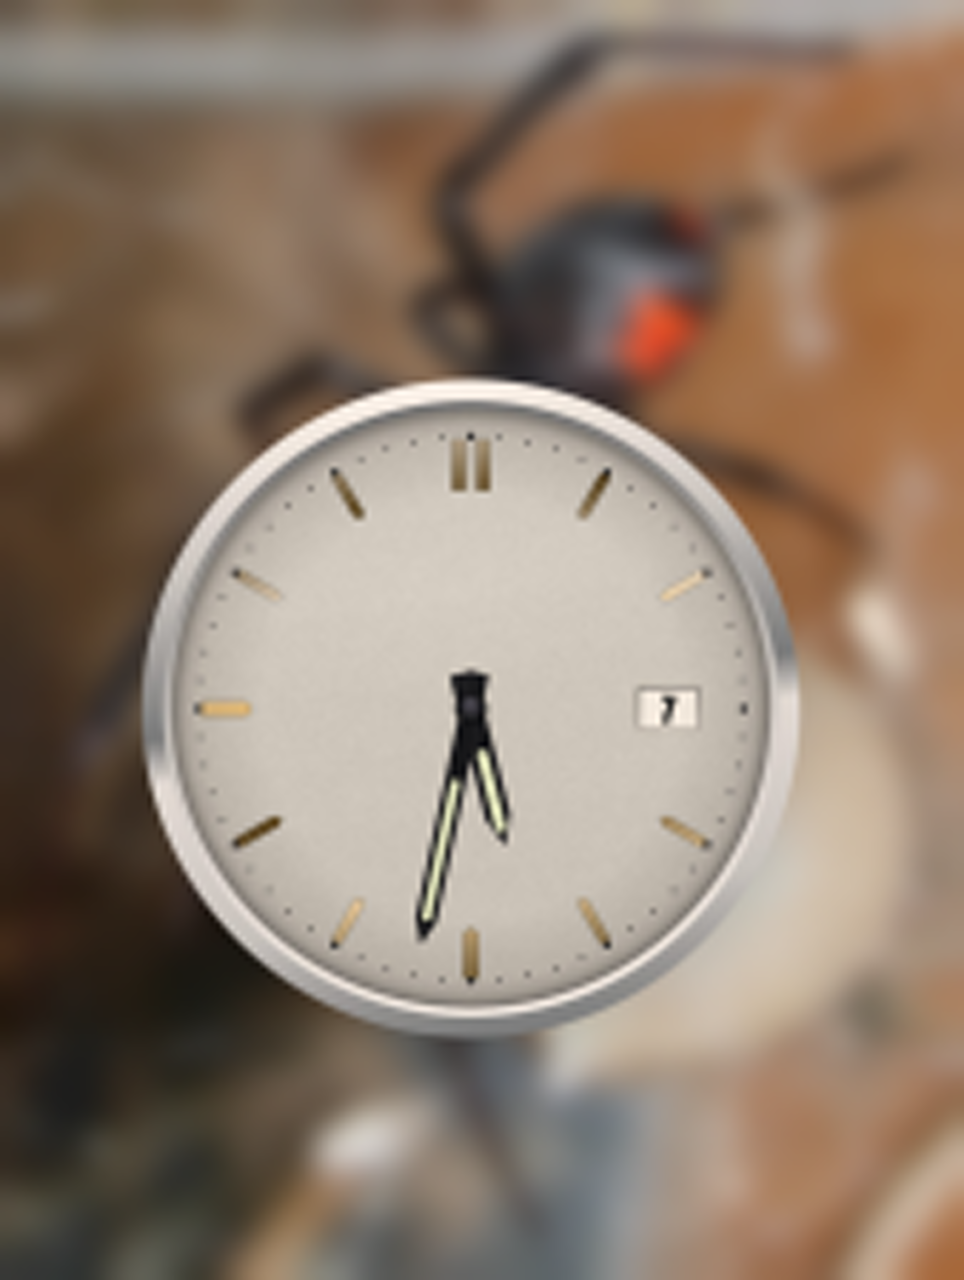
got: 5h32
